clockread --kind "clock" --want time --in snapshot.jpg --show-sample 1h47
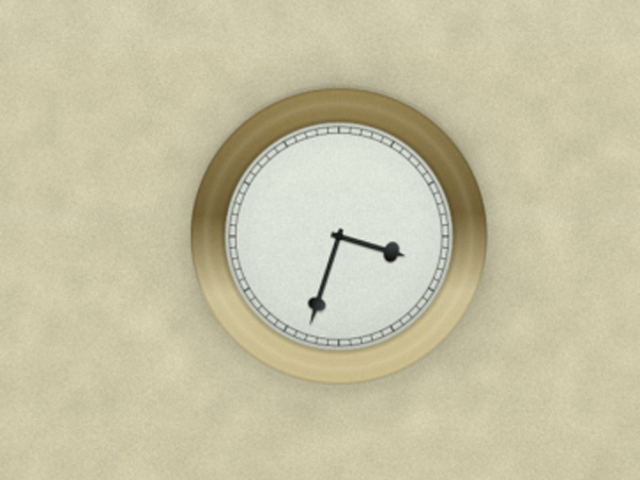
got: 3h33
